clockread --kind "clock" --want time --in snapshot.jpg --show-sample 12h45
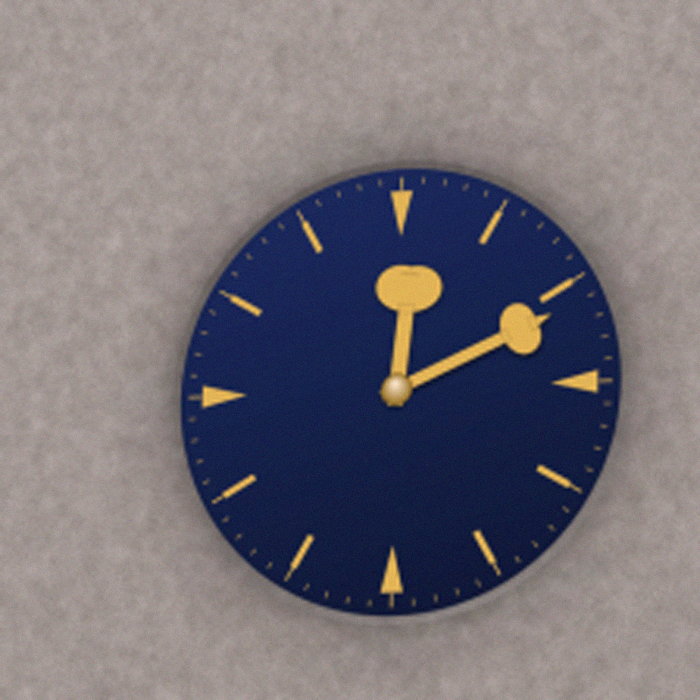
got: 12h11
